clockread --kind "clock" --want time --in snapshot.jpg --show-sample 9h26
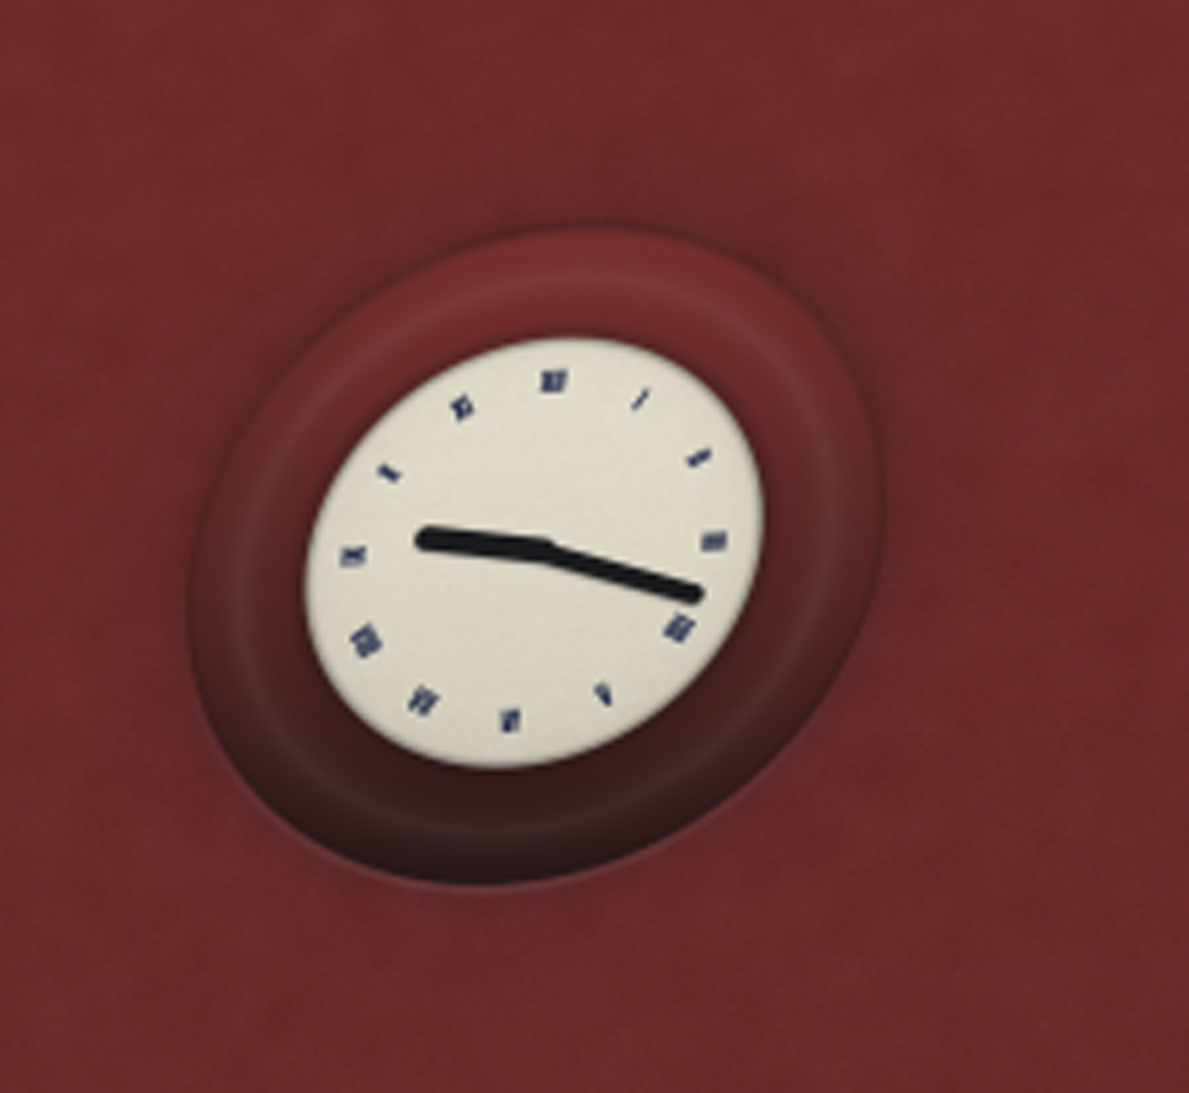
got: 9h18
